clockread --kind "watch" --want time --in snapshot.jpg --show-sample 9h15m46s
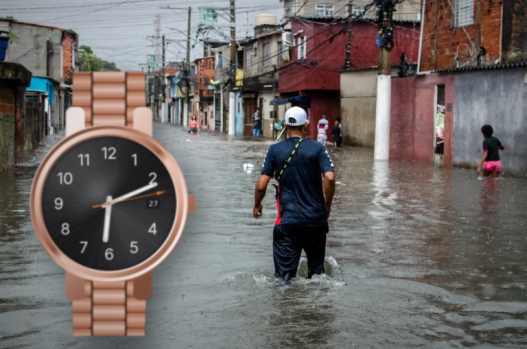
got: 6h11m13s
